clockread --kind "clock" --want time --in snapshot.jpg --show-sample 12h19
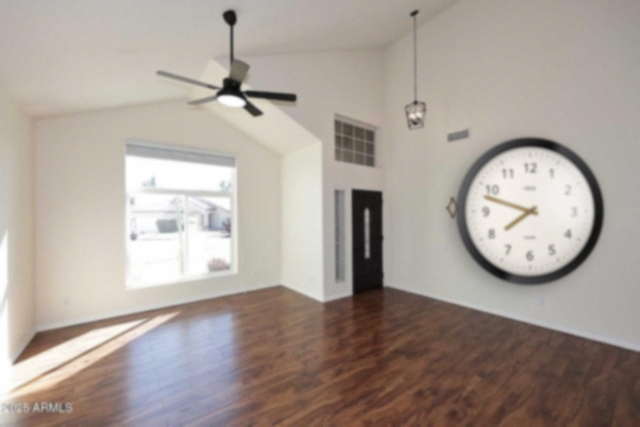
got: 7h48
